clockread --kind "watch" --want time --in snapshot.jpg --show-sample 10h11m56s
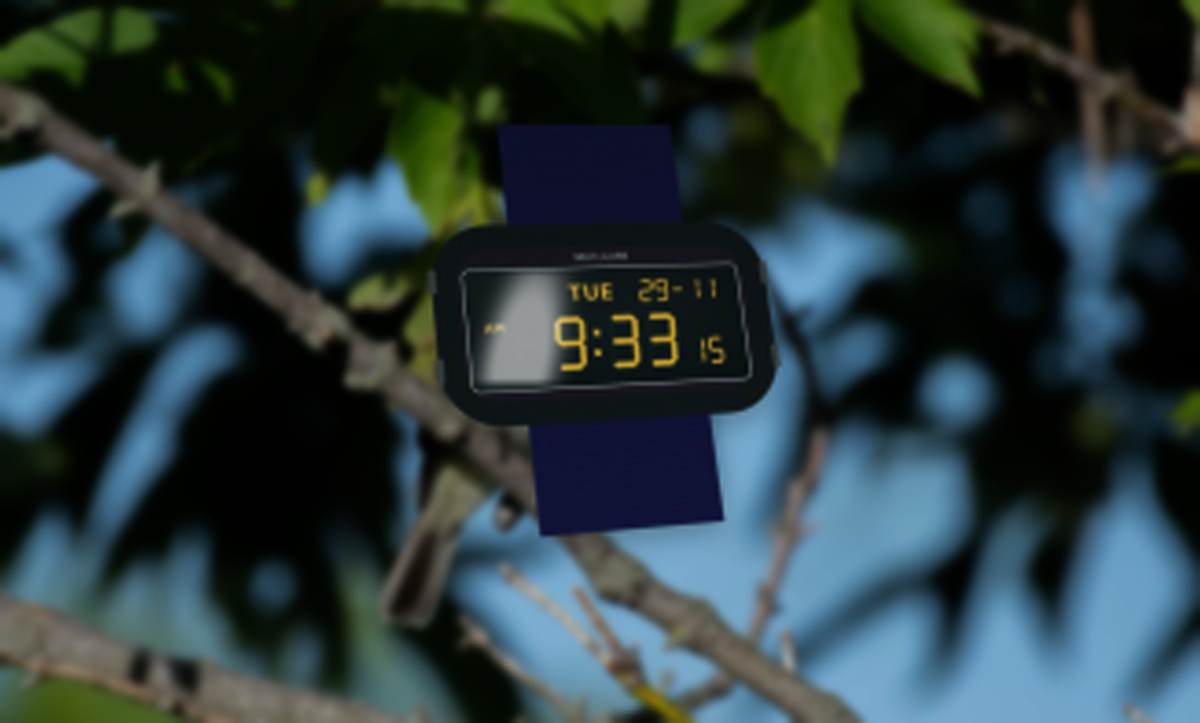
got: 9h33m15s
